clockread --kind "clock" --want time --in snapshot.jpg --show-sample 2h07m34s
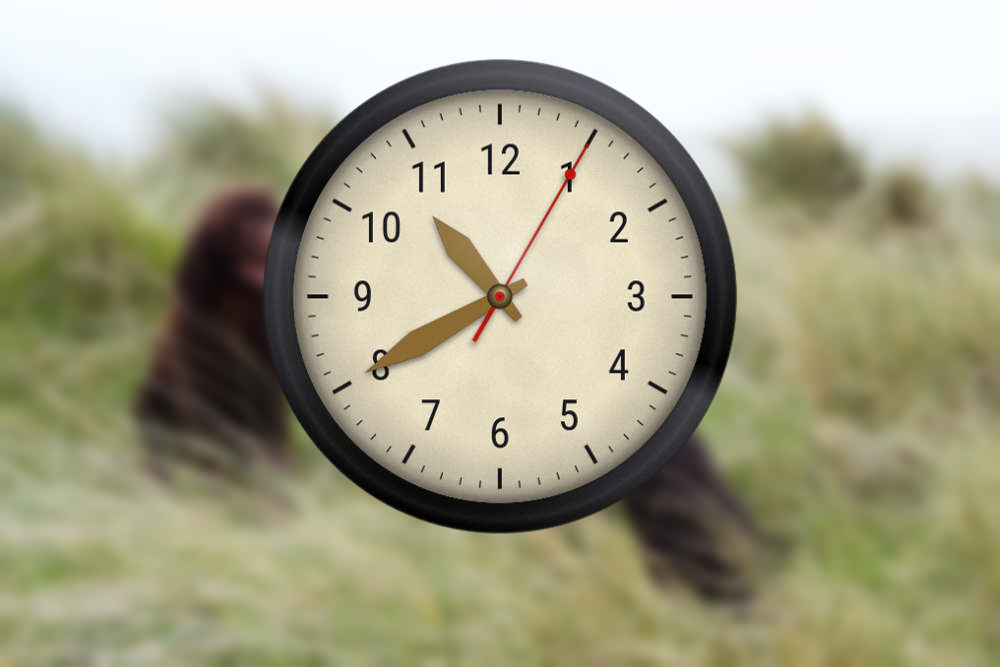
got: 10h40m05s
